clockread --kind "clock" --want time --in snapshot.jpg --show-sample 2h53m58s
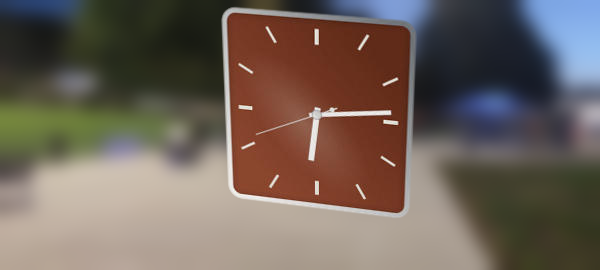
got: 6h13m41s
